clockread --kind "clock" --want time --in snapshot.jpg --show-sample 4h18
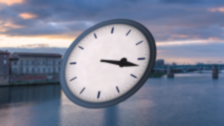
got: 3h17
